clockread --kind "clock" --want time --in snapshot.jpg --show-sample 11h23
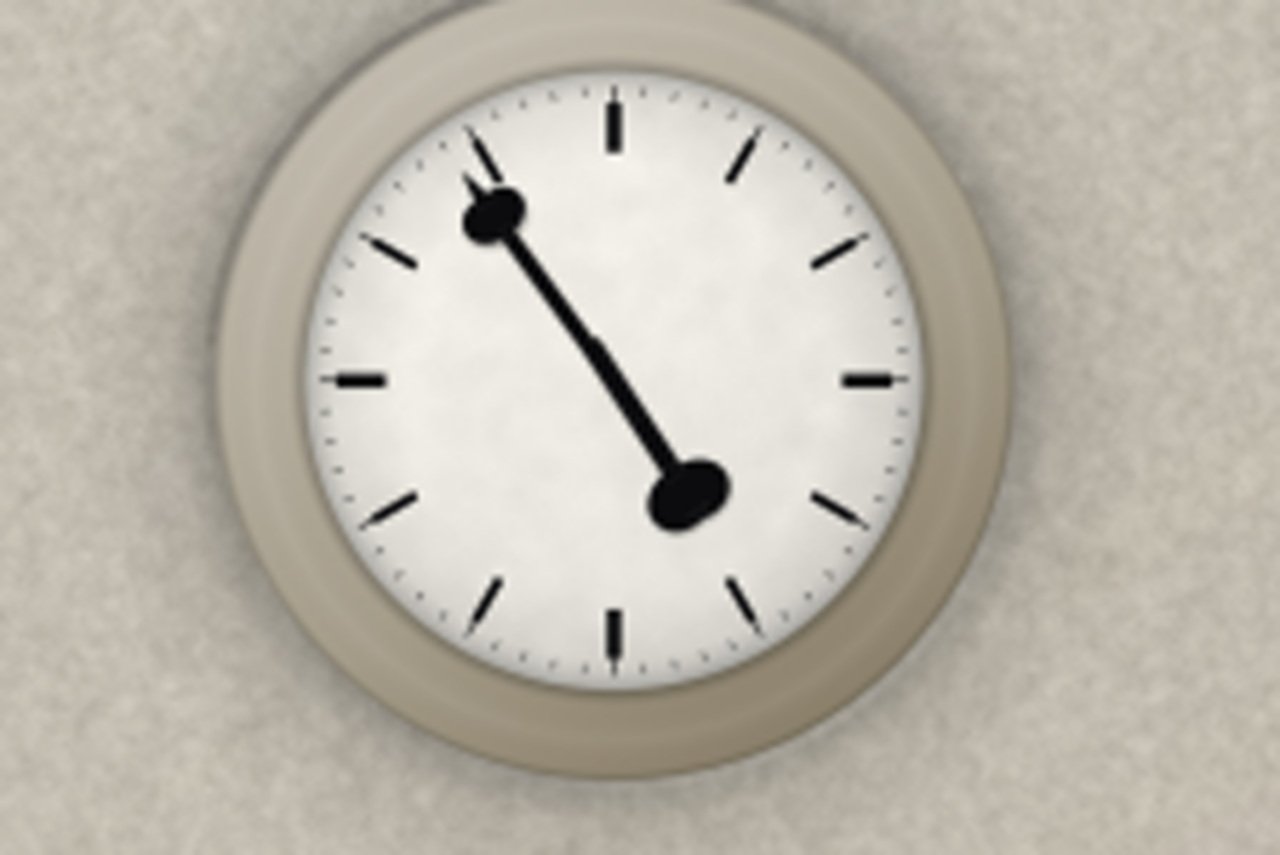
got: 4h54
